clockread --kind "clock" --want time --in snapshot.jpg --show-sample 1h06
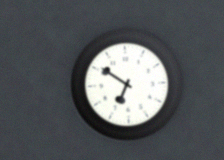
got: 6h51
